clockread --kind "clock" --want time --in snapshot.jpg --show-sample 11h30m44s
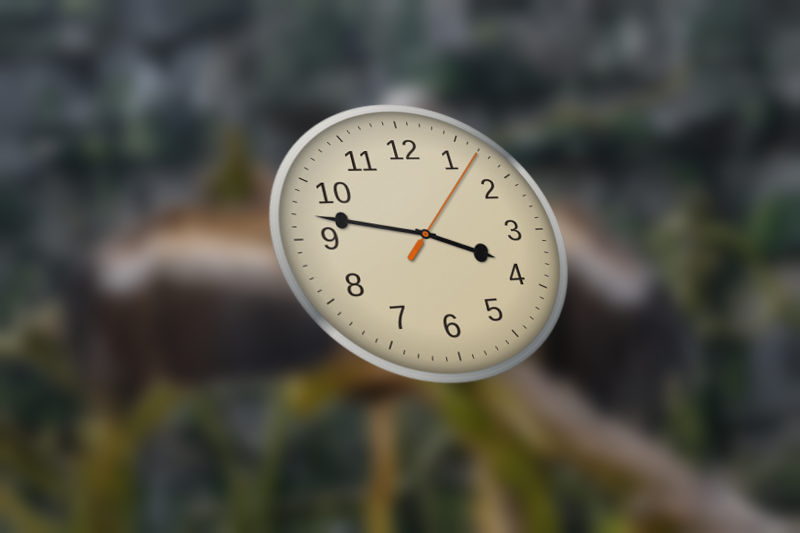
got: 3h47m07s
